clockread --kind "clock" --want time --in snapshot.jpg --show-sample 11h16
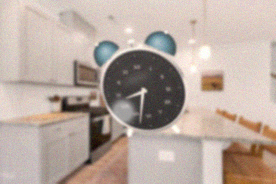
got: 8h33
